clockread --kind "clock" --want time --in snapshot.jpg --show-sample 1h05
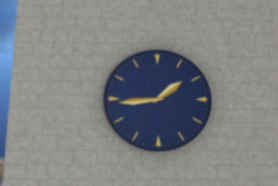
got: 1h44
